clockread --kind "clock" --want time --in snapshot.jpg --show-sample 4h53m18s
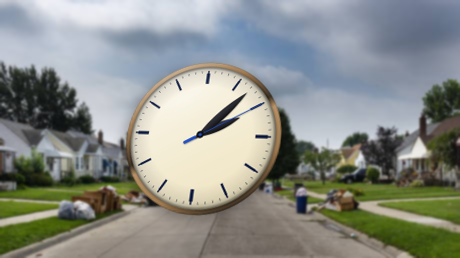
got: 2h07m10s
